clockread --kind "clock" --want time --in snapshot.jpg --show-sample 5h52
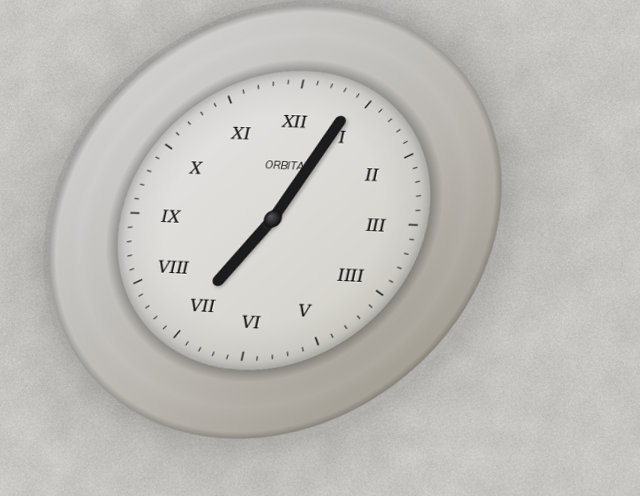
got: 7h04
